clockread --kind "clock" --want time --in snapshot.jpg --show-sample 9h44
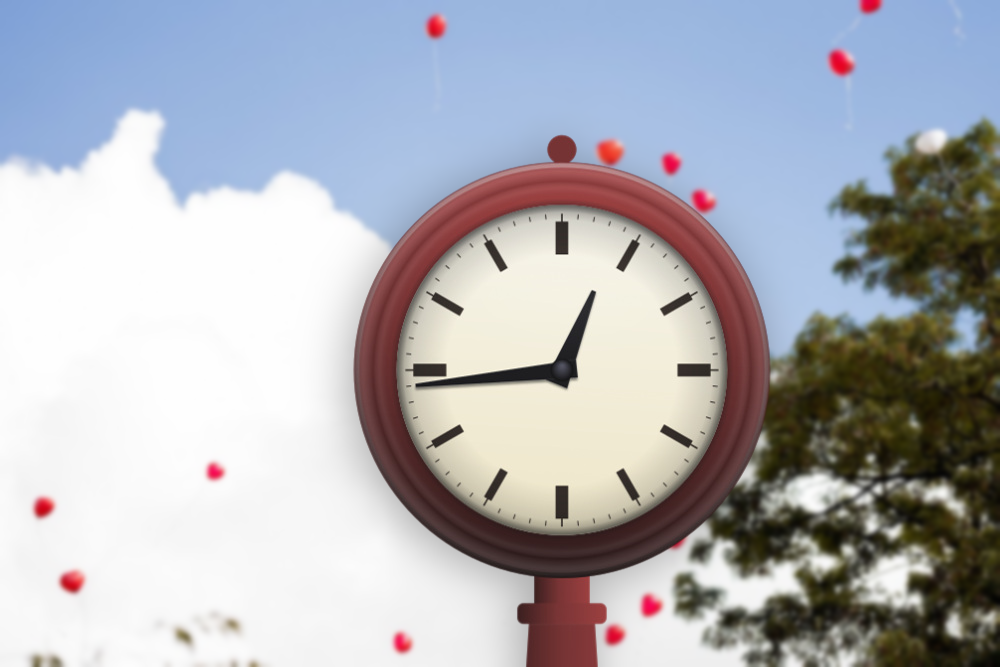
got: 12h44
